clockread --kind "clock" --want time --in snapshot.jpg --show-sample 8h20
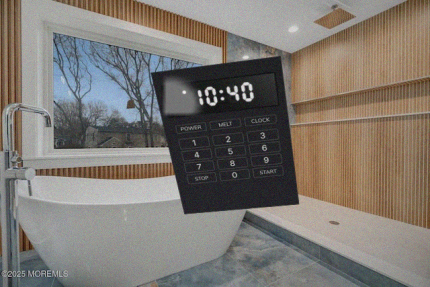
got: 10h40
